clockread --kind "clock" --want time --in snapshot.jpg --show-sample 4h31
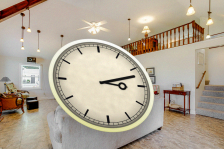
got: 3h12
